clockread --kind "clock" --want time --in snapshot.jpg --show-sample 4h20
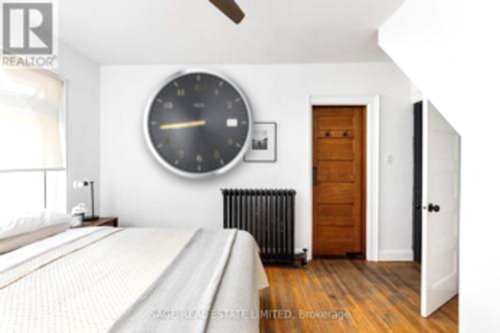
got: 8h44
